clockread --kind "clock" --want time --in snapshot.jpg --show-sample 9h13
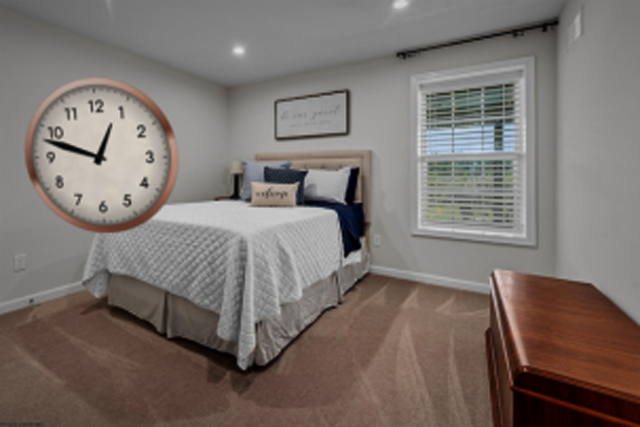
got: 12h48
